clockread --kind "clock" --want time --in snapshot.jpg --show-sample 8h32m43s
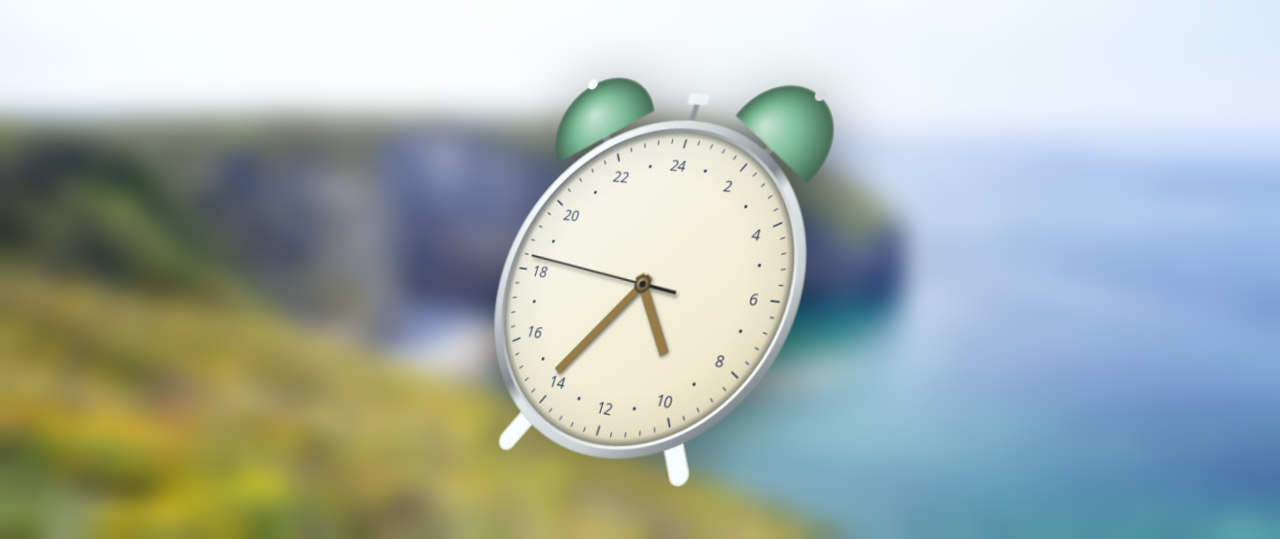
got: 9h35m46s
